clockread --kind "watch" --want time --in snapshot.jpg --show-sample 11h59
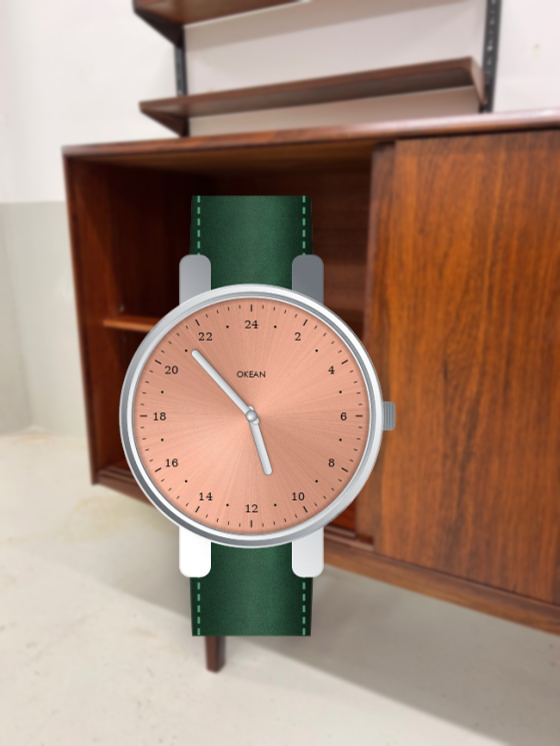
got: 10h53
